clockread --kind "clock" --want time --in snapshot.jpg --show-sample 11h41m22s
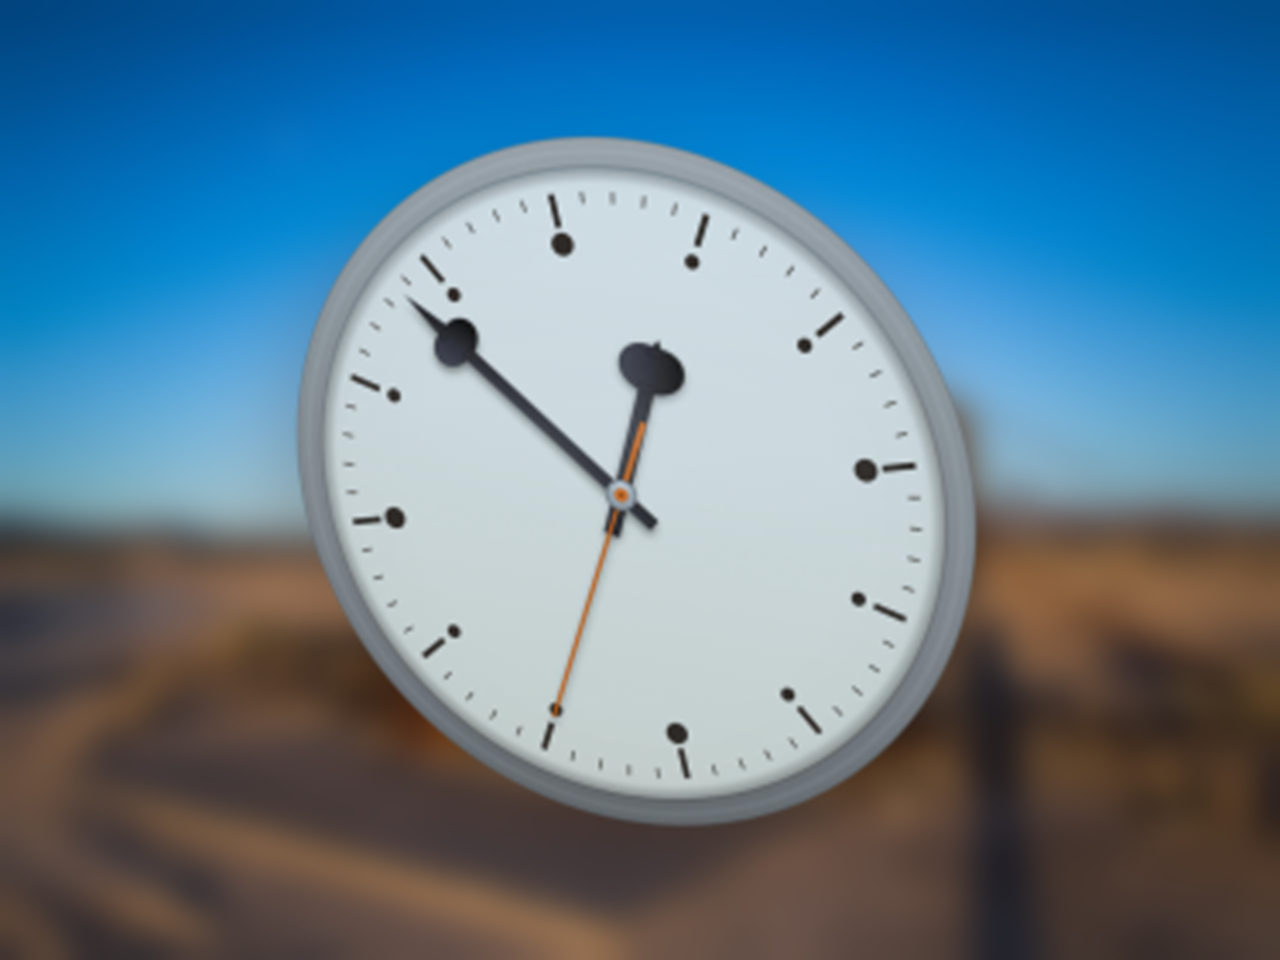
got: 12h53m35s
